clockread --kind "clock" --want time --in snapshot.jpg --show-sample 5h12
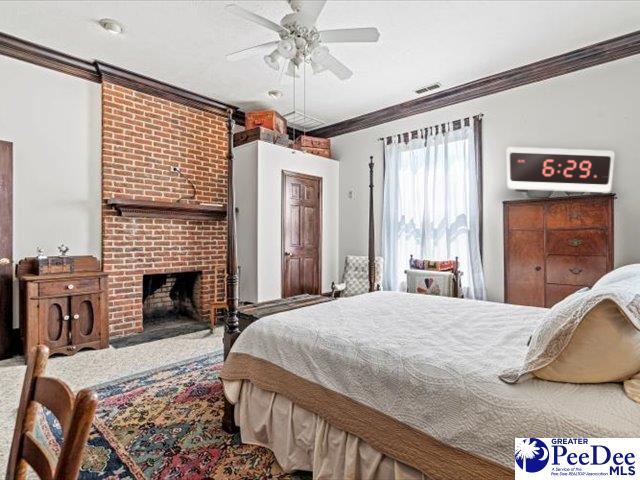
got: 6h29
